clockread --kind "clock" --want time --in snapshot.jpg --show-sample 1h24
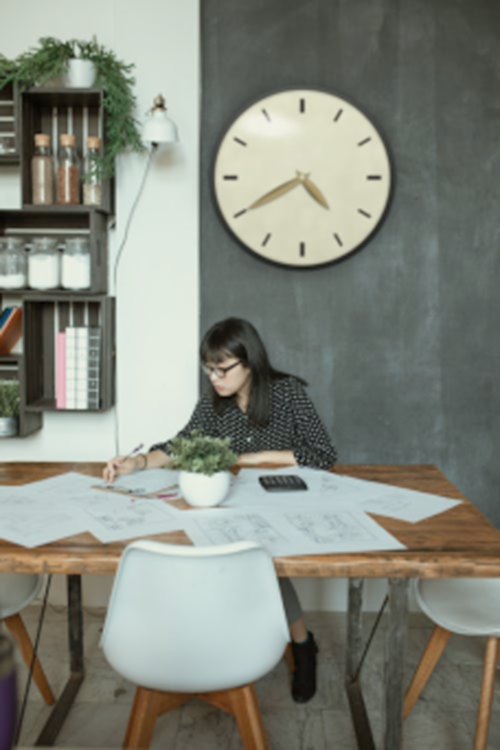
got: 4h40
